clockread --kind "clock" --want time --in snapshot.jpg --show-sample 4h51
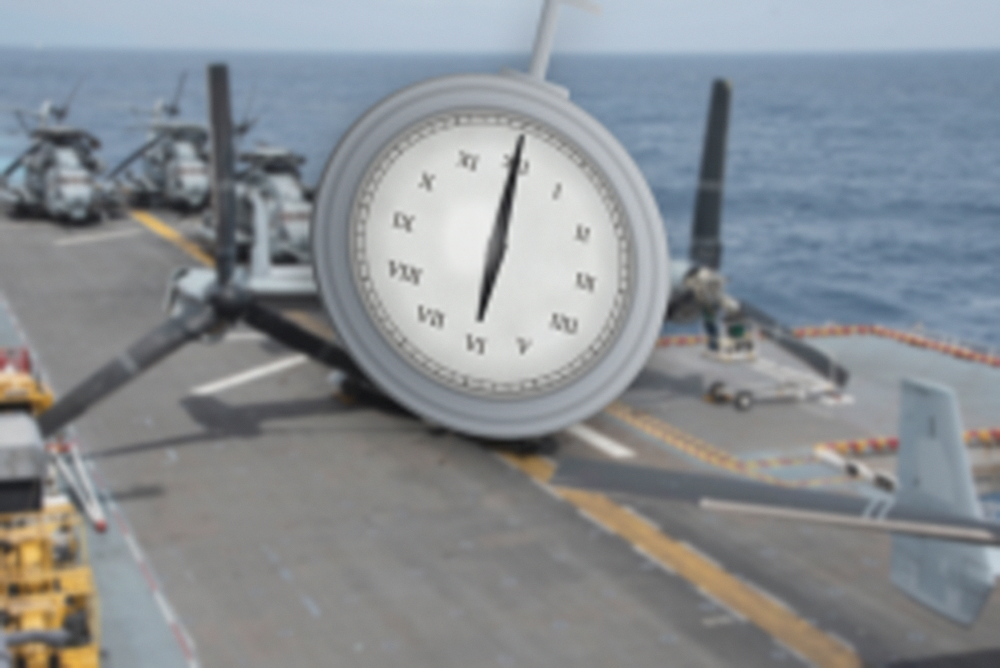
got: 6h00
